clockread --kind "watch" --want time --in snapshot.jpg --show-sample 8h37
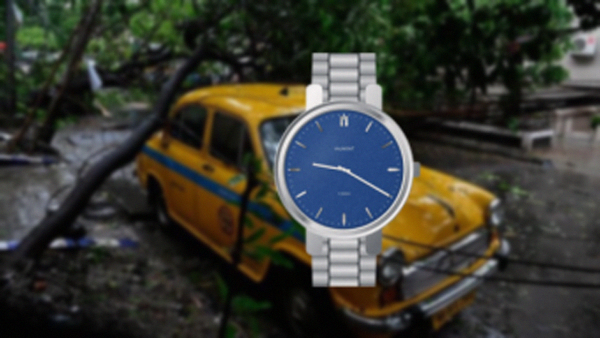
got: 9h20
